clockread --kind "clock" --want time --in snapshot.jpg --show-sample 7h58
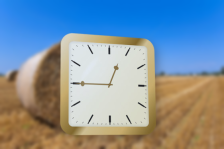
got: 12h45
